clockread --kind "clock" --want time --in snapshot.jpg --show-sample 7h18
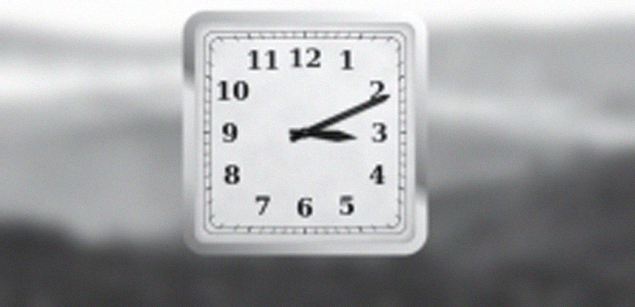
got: 3h11
